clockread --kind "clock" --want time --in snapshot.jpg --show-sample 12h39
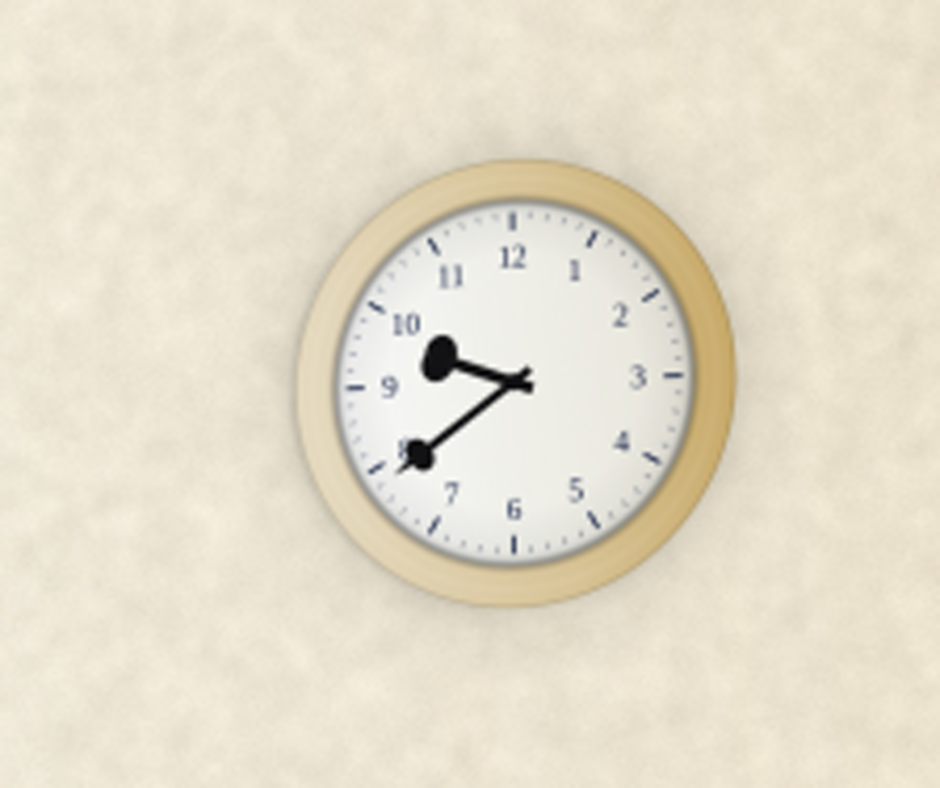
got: 9h39
